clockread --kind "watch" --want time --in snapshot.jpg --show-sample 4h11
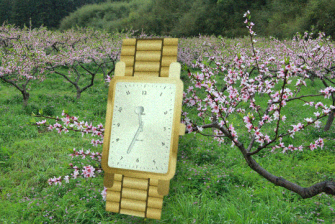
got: 11h34
